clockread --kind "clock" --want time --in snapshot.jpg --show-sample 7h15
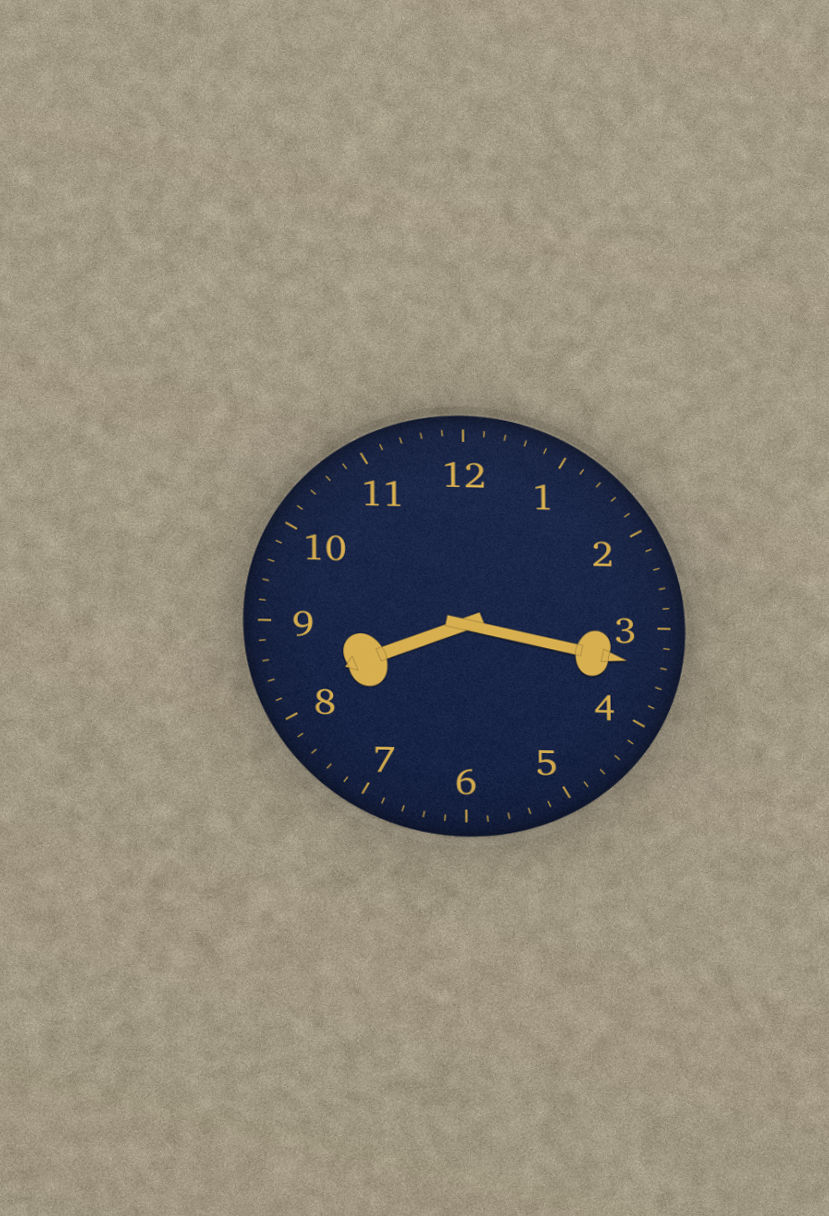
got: 8h17
